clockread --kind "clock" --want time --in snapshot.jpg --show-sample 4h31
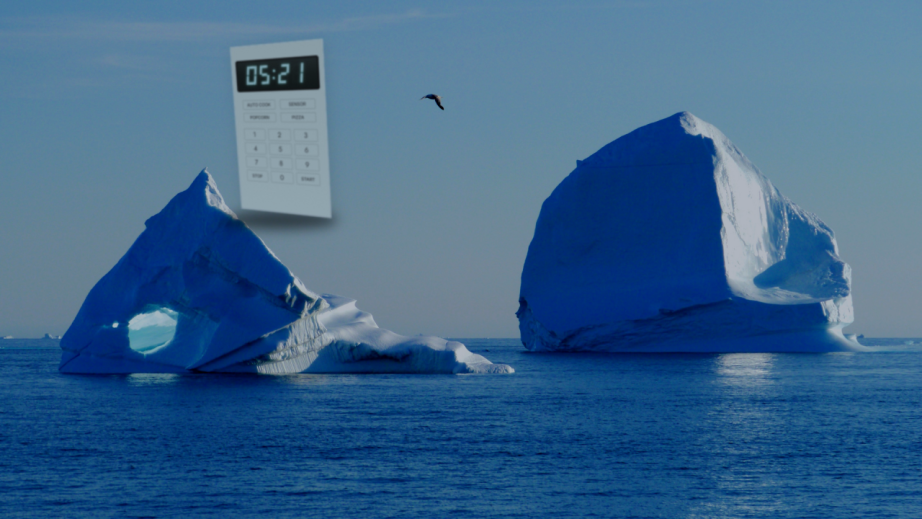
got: 5h21
